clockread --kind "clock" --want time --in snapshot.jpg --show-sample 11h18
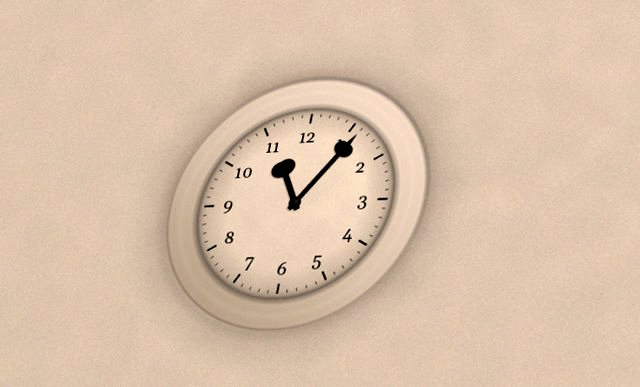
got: 11h06
